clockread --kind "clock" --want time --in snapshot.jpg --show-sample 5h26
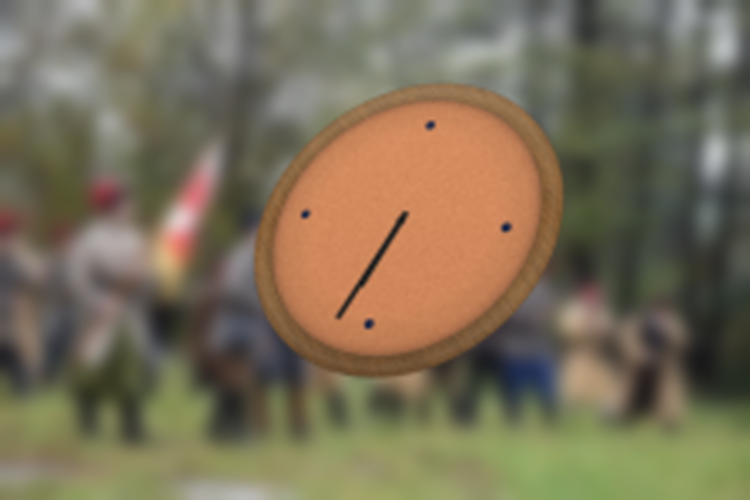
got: 6h33
